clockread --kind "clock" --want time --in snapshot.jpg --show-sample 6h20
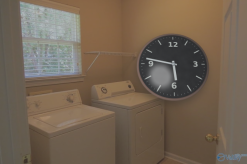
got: 5h47
